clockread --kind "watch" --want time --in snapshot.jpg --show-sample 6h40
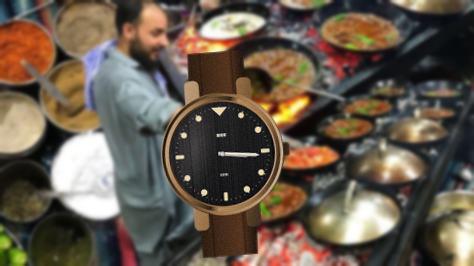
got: 3h16
